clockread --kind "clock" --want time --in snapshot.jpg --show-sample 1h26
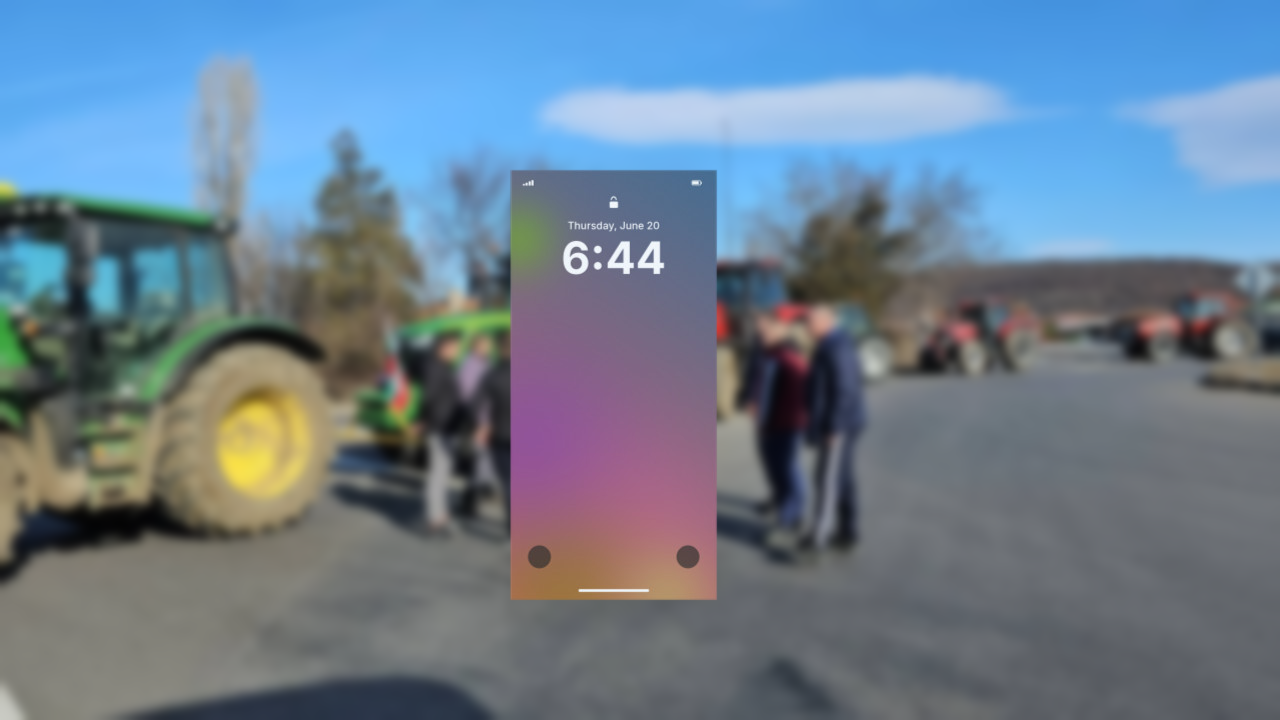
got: 6h44
